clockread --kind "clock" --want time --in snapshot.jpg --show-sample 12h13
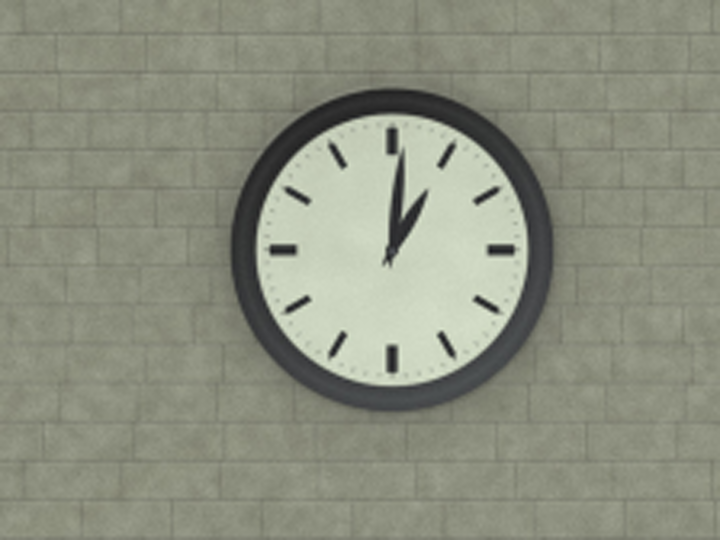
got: 1h01
